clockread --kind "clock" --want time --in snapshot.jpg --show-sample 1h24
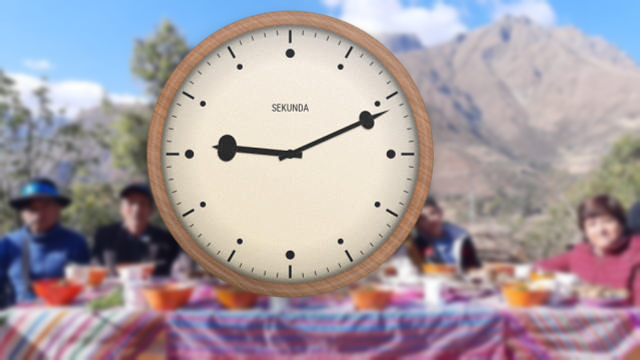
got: 9h11
